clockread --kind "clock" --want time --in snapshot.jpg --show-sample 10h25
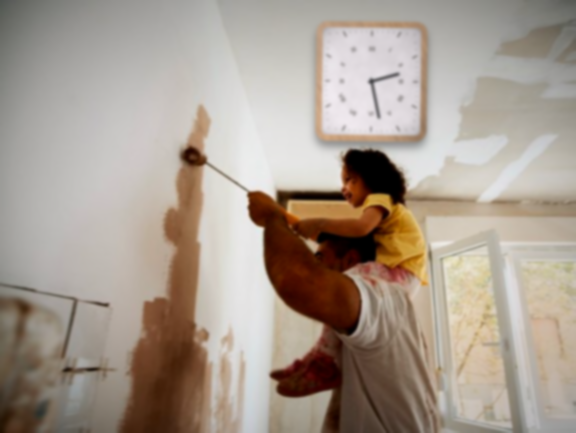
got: 2h28
